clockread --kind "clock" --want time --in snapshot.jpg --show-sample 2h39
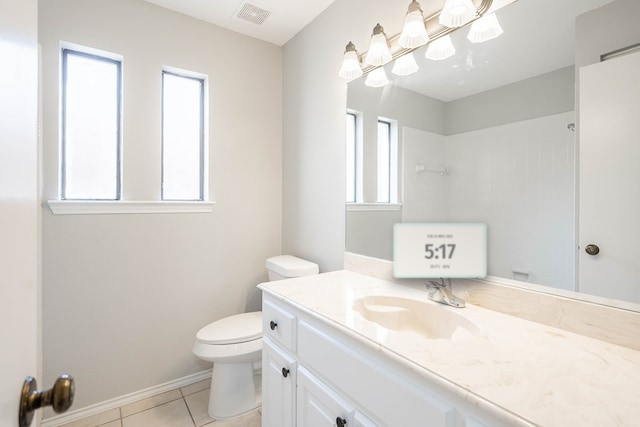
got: 5h17
